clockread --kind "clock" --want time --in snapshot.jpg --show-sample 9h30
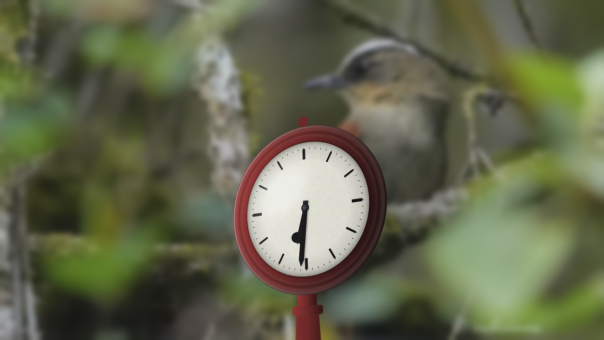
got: 6h31
